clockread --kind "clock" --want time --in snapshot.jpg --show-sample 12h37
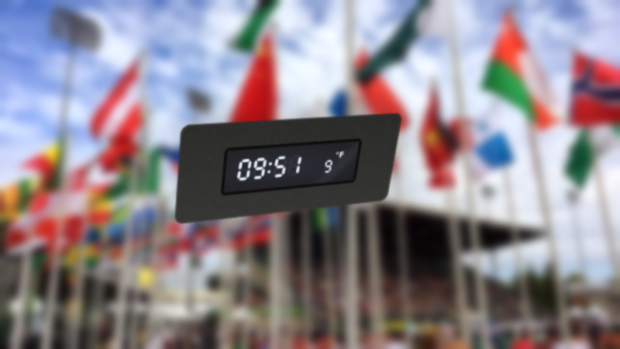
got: 9h51
